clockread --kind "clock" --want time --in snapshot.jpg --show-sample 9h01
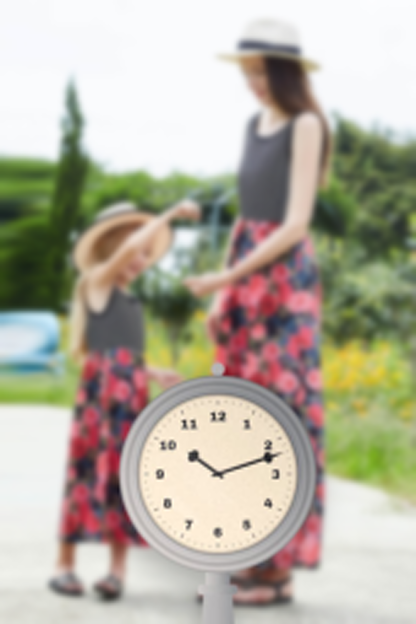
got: 10h12
